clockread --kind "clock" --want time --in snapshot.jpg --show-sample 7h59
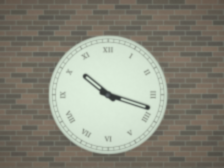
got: 10h18
